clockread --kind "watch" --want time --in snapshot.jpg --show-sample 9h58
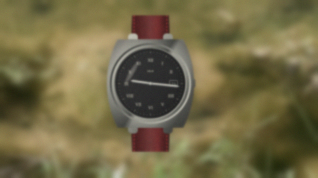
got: 9h16
